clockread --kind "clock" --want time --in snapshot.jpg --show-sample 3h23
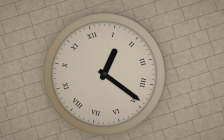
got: 1h24
